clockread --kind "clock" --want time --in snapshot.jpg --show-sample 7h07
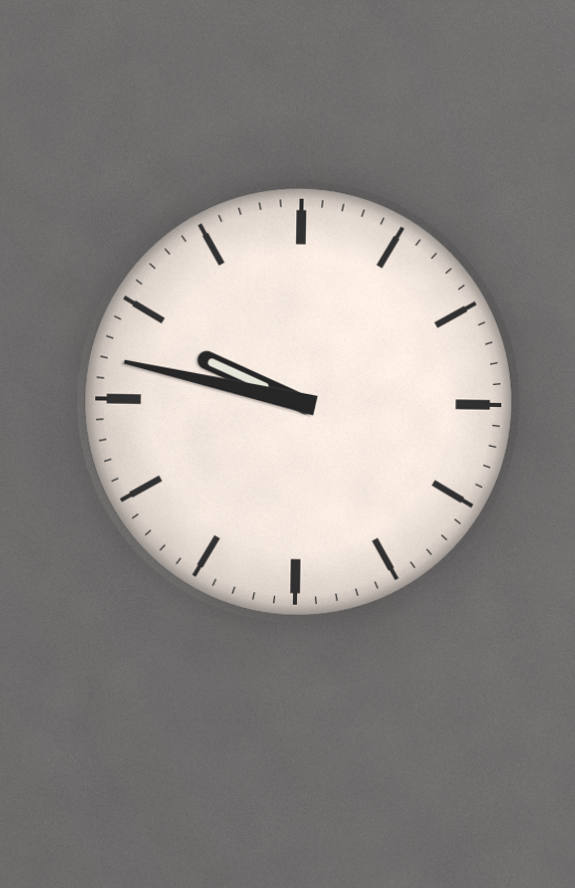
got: 9h47
